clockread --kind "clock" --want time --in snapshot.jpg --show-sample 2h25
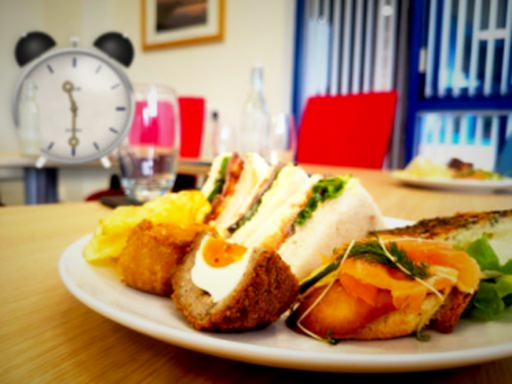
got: 11h30
